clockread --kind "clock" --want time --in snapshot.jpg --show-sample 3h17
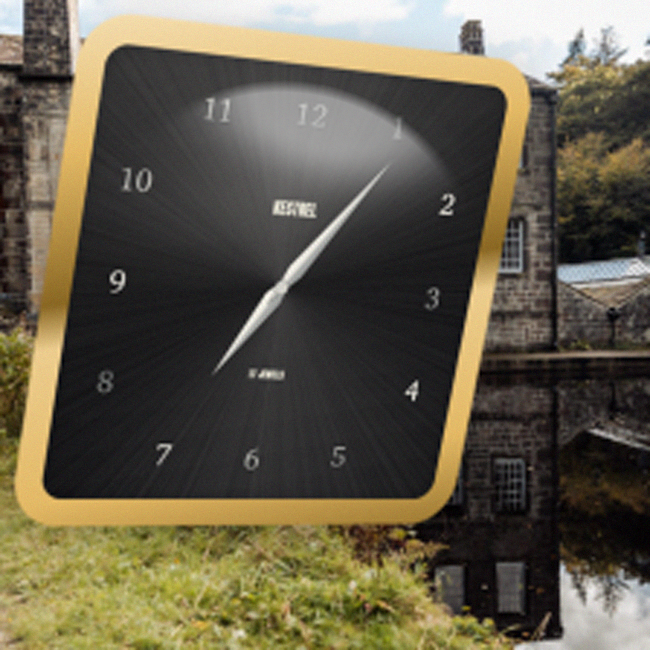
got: 7h06
